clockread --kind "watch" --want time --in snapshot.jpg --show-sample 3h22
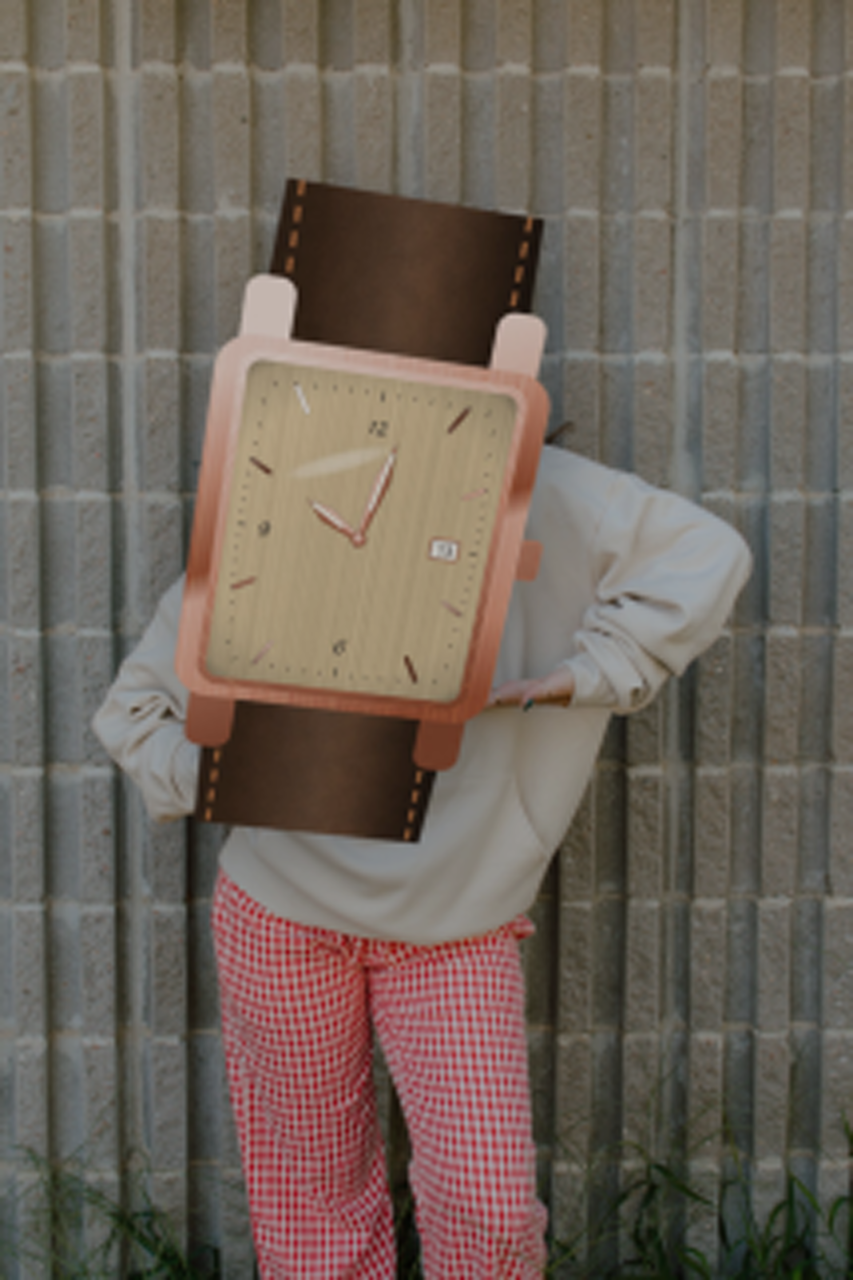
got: 10h02
